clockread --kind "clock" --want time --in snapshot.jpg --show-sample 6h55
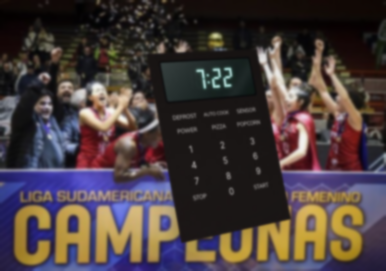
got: 7h22
